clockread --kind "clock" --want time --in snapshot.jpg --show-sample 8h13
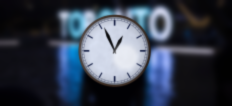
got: 12h56
